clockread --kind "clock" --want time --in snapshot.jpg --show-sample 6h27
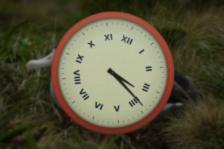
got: 3h19
